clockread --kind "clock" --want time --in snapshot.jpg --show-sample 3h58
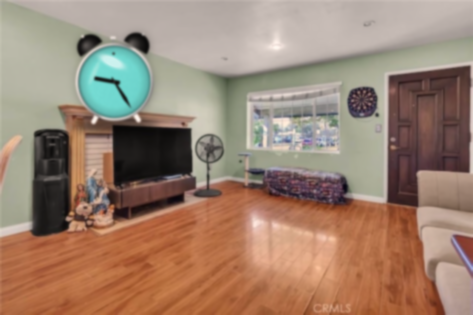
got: 9h25
